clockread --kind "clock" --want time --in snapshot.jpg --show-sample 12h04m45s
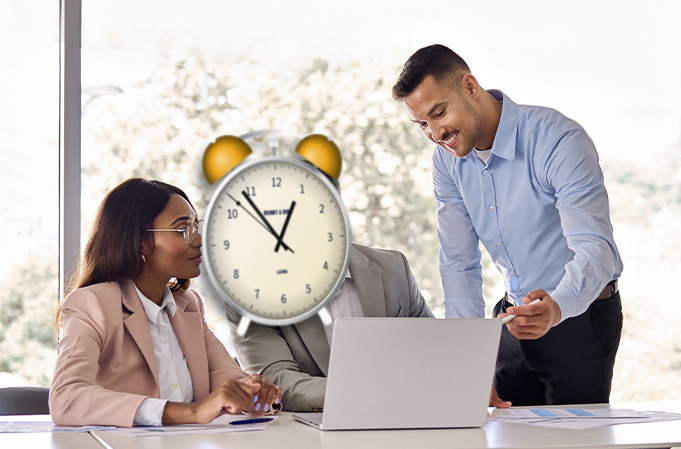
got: 12h53m52s
